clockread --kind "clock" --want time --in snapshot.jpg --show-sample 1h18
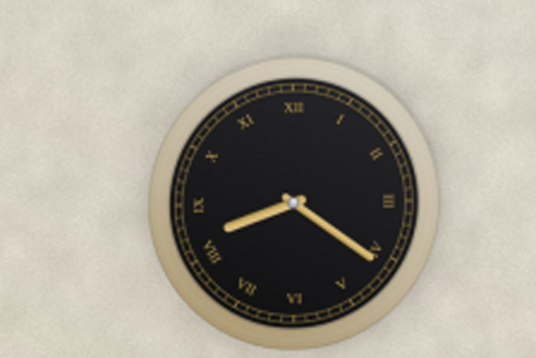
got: 8h21
